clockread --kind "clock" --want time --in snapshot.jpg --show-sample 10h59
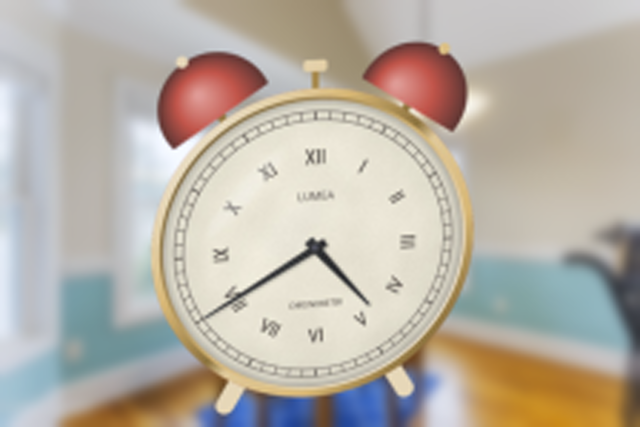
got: 4h40
